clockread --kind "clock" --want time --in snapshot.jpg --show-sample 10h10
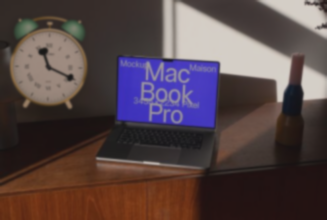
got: 11h19
